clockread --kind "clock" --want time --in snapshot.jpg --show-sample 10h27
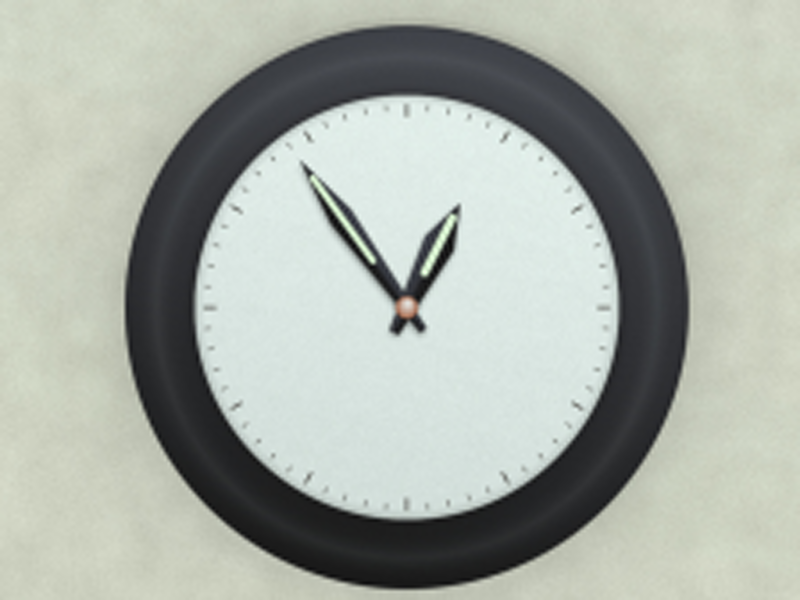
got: 12h54
